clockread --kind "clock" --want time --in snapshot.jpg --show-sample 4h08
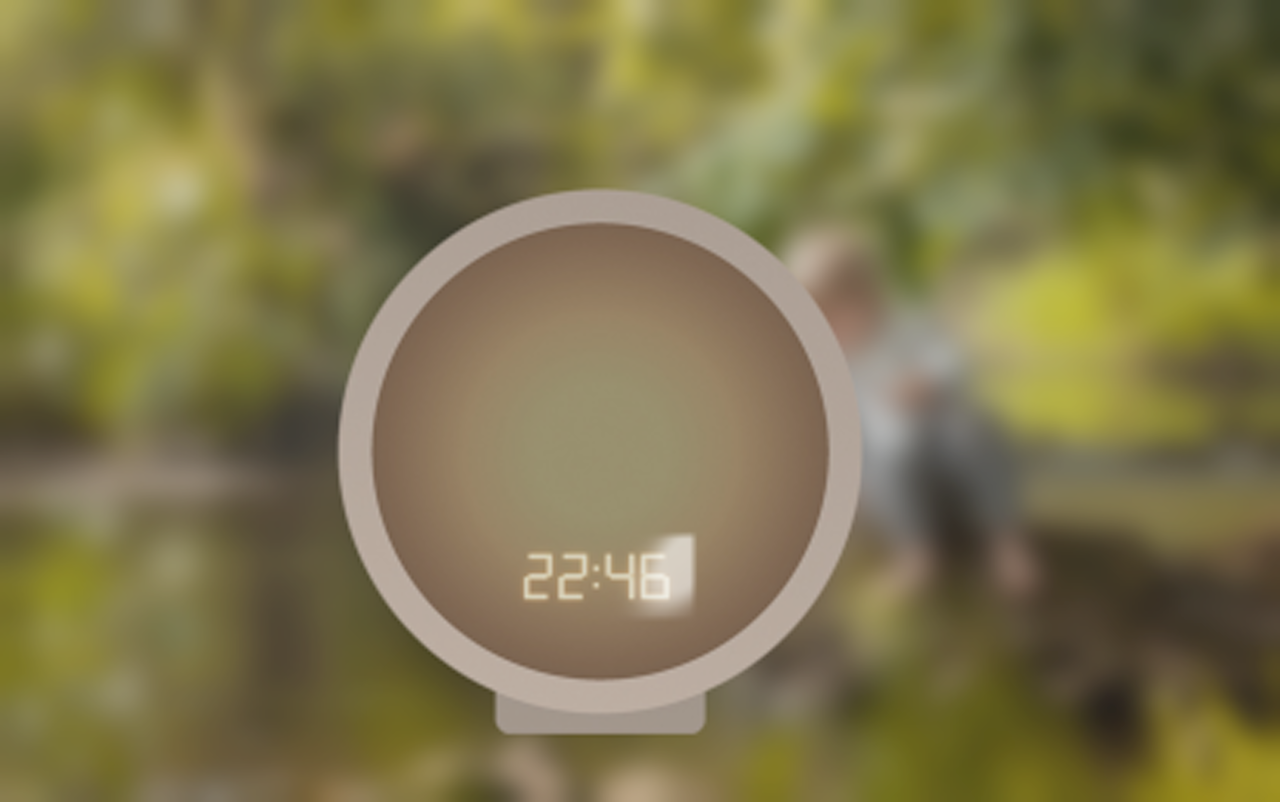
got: 22h46
